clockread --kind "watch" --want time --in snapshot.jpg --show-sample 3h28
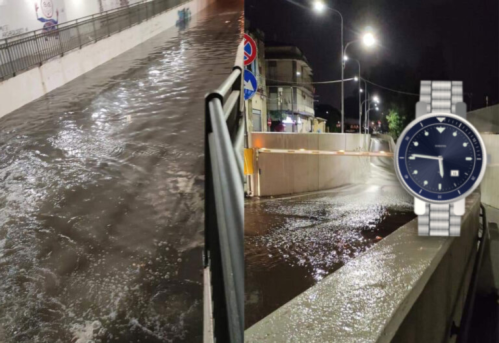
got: 5h46
